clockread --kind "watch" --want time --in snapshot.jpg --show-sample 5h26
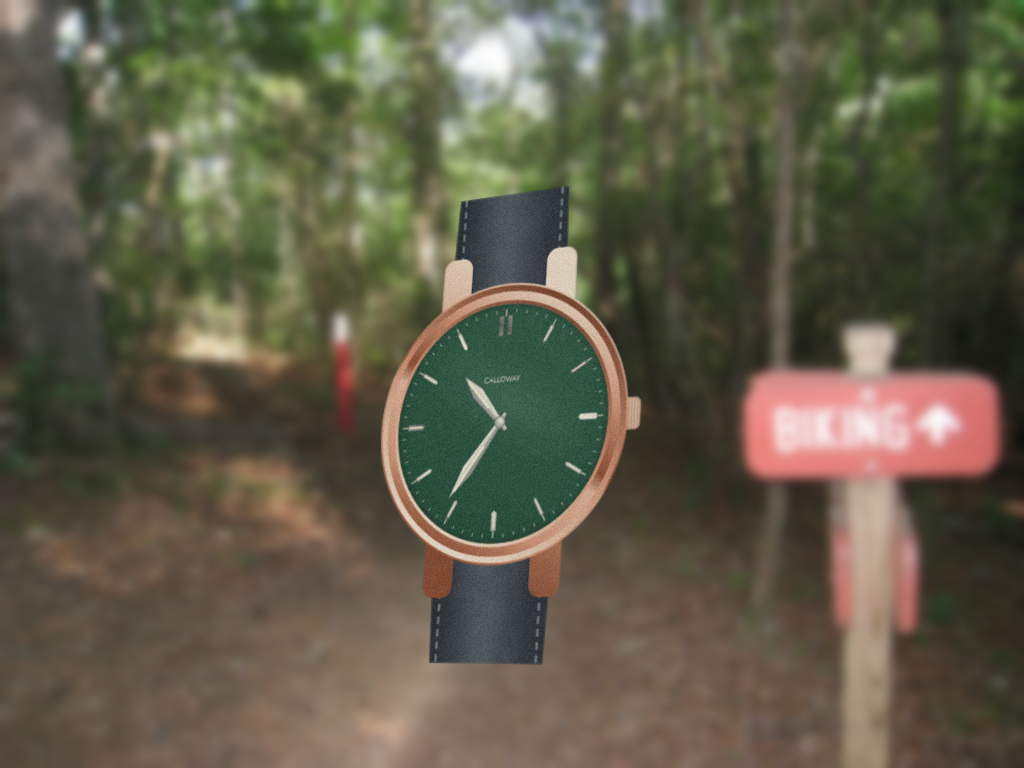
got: 10h36
